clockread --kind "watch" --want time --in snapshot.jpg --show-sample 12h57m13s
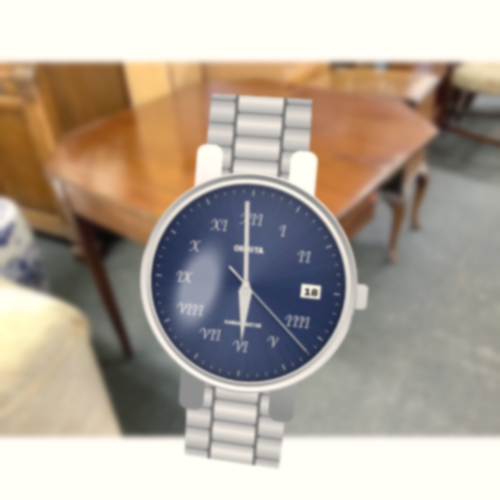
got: 5h59m22s
